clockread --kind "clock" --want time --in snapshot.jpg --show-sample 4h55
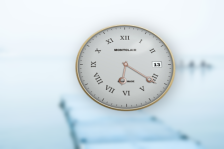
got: 6h21
